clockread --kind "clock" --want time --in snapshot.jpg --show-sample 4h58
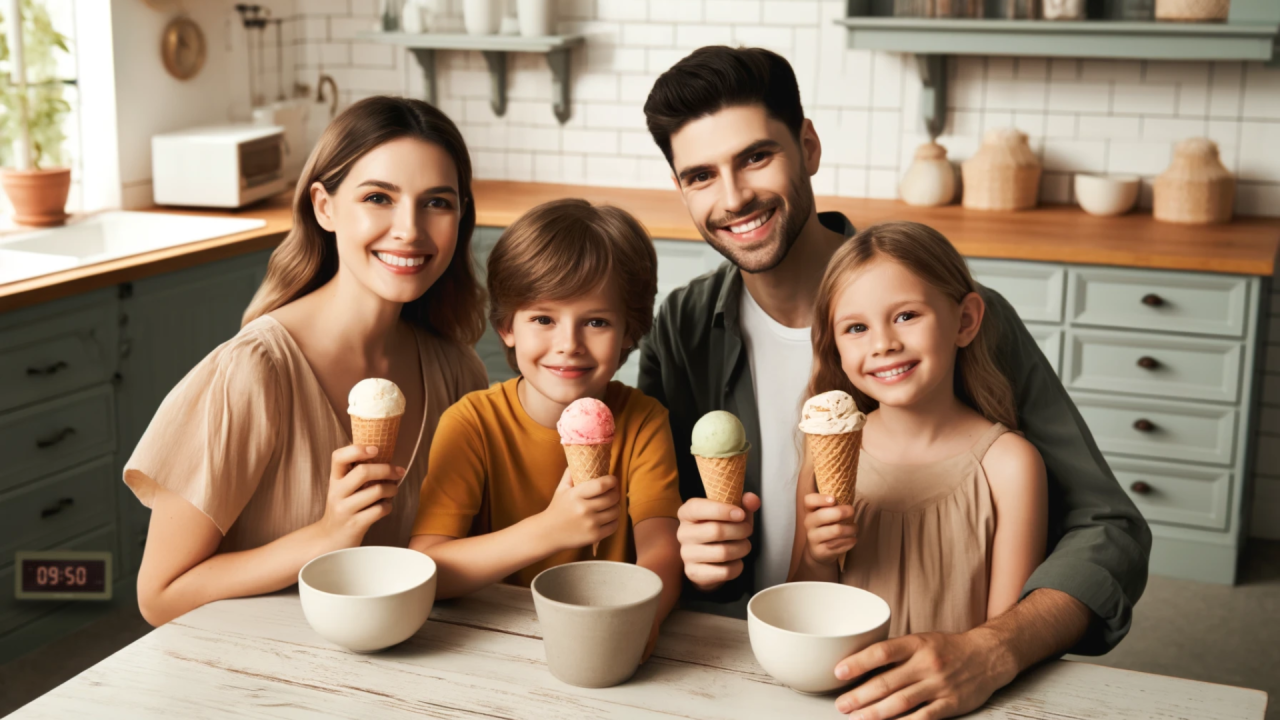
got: 9h50
